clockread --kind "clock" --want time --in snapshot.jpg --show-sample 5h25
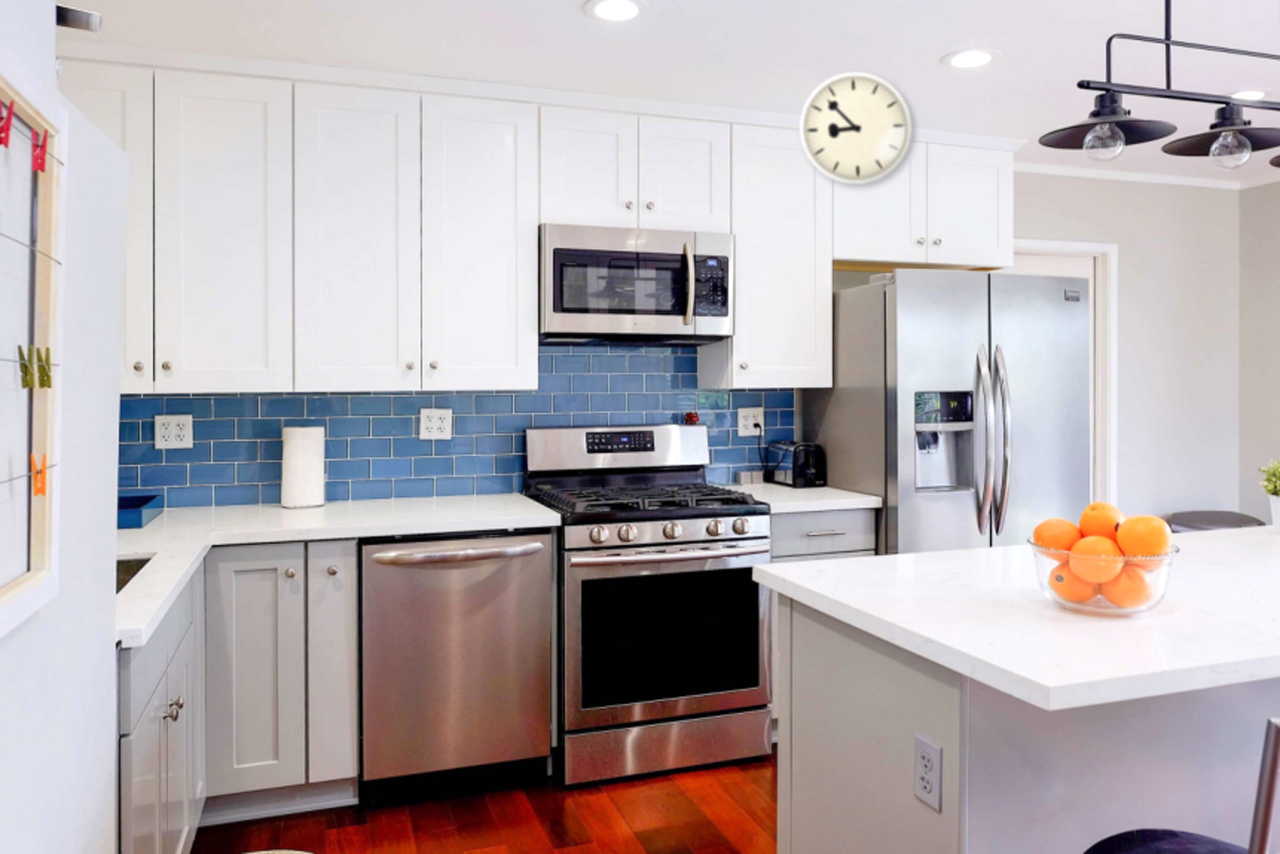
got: 8h53
